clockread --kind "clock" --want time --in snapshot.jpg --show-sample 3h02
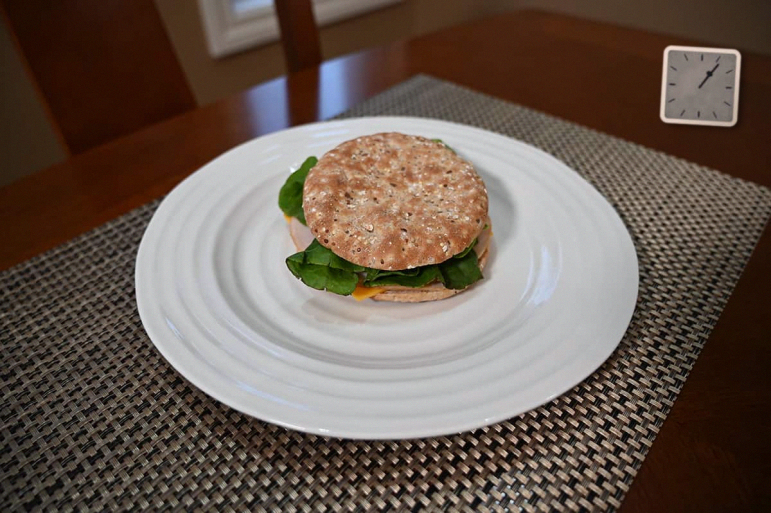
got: 1h06
